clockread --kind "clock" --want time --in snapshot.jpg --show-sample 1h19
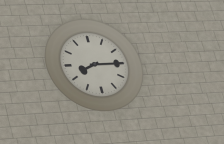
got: 8h15
